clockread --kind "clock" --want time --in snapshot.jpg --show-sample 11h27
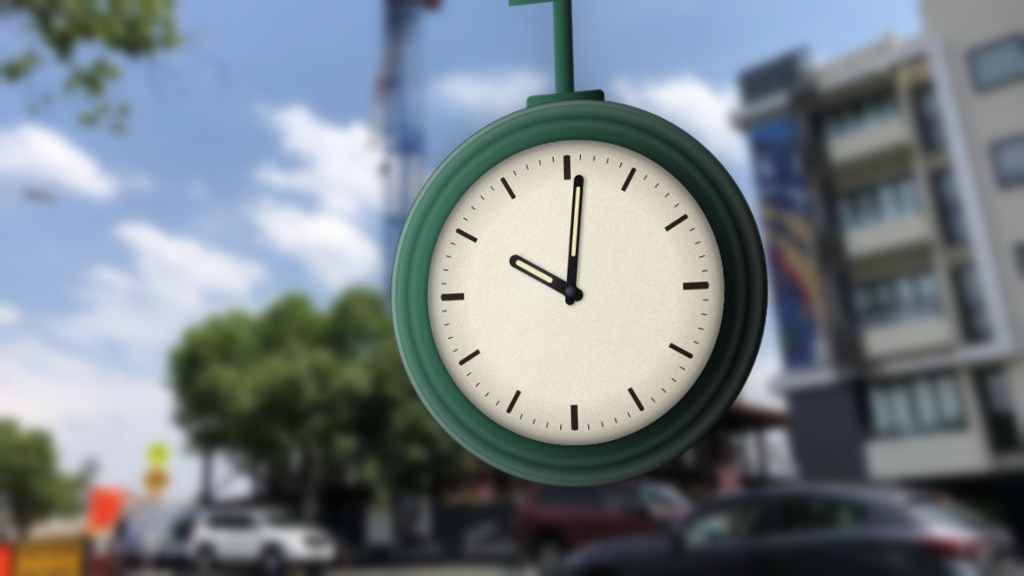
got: 10h01
